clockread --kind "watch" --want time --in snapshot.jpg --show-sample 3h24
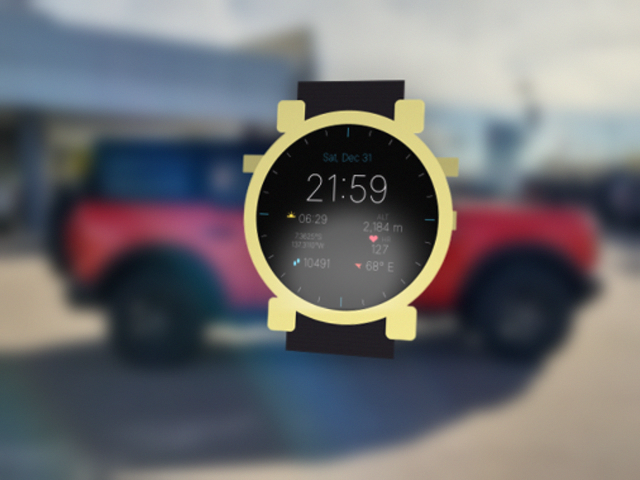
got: 21h59
